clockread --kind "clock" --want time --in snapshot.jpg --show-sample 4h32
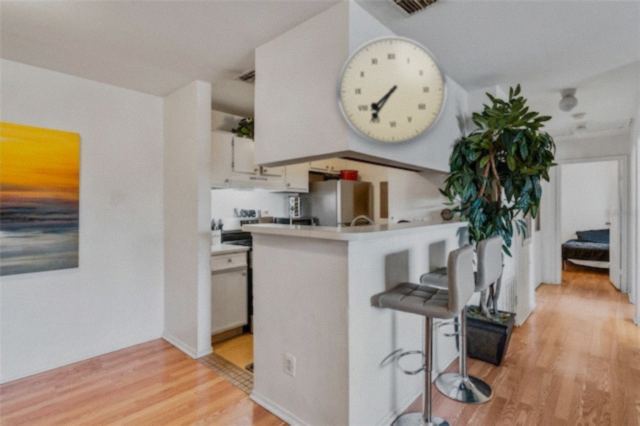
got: 7h36
